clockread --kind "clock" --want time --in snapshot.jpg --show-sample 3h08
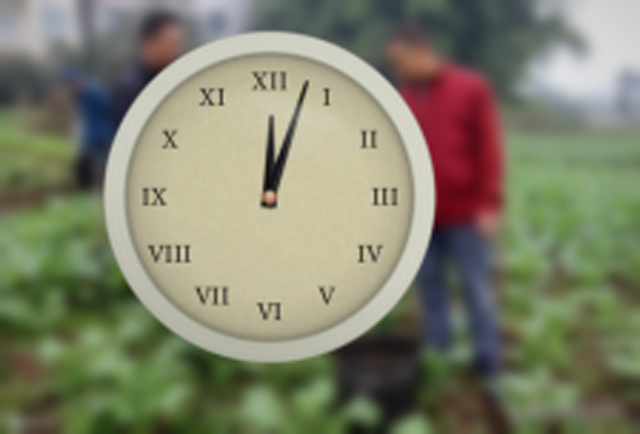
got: 12h03
